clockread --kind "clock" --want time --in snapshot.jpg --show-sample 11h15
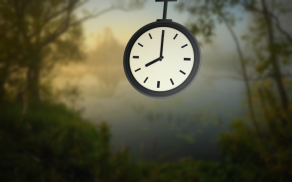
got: 8h00
